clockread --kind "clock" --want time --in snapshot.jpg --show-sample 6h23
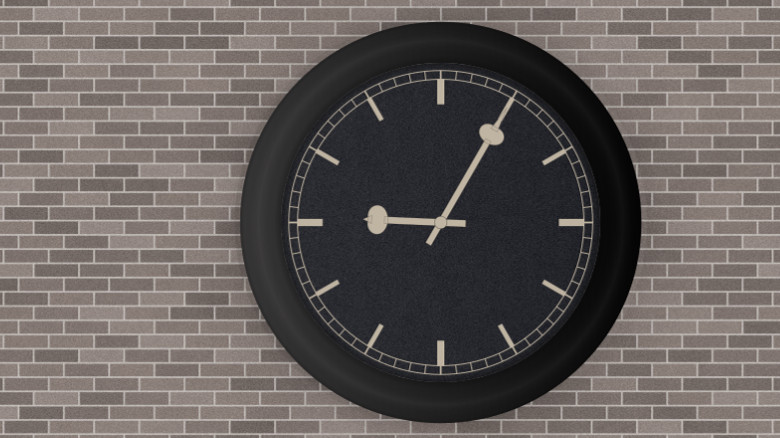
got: 9h05
